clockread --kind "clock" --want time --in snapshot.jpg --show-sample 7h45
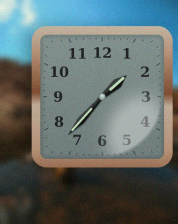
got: 1h37
